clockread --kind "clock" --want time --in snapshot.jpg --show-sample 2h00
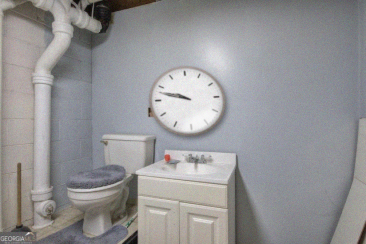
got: 9h48
